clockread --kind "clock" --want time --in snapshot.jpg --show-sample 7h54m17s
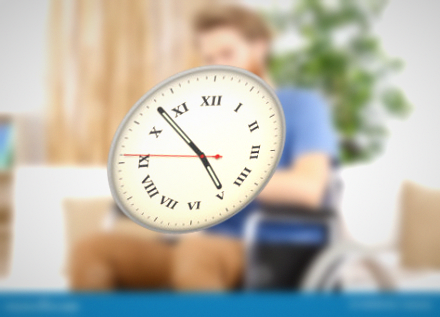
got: 4h52m46s
